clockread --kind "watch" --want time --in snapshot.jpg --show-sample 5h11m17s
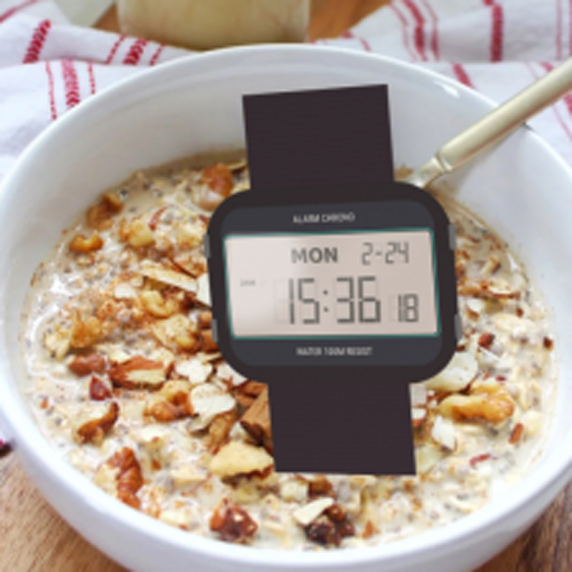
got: 15h36m18s
